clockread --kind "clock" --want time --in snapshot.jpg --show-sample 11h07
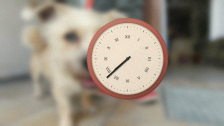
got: 7h38
